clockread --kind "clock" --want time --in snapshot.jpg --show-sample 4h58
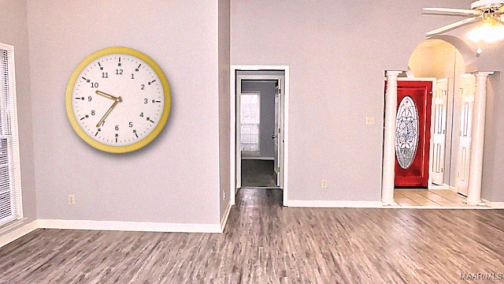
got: 9h36
